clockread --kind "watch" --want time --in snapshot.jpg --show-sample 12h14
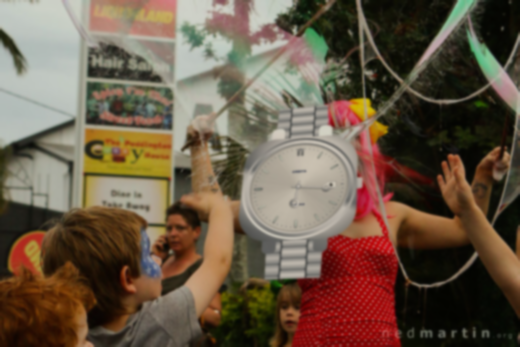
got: 6h16
